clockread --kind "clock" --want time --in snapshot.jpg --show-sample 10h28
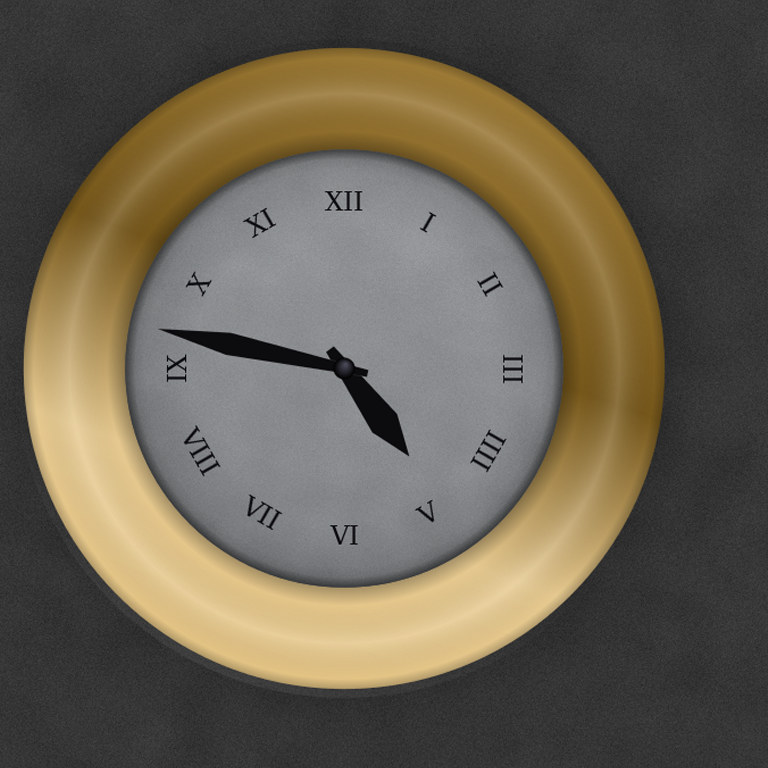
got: 4h47
